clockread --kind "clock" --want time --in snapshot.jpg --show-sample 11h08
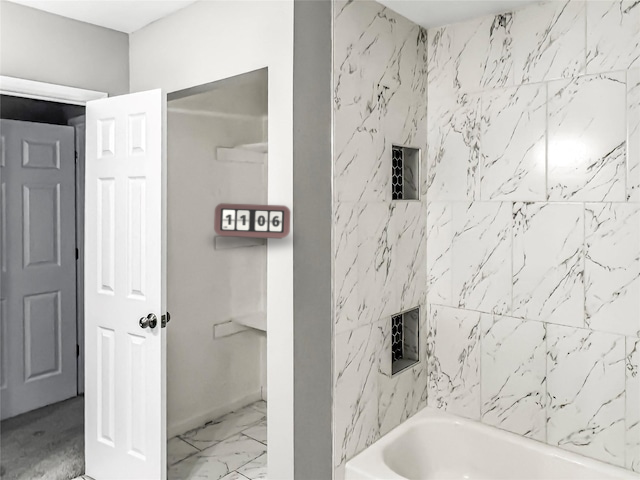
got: 11h06
